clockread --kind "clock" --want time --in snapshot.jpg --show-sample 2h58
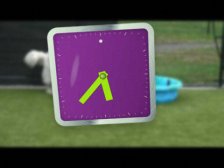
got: 5h37
